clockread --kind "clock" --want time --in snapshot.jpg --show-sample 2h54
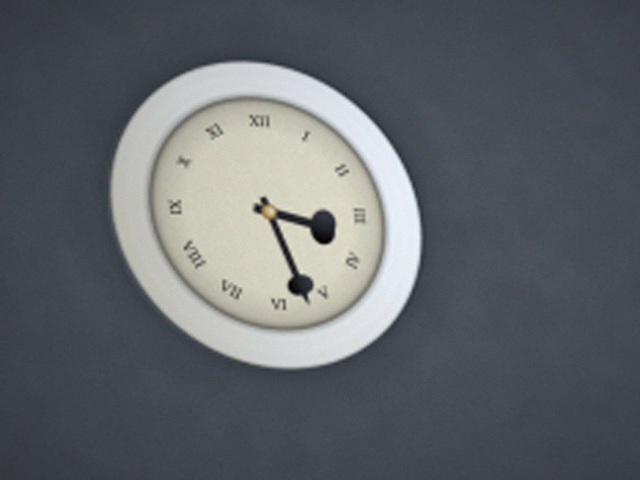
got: 3h27
